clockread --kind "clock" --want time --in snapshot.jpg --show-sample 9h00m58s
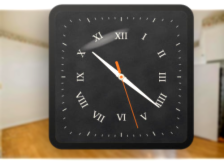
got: 10h21m27s
